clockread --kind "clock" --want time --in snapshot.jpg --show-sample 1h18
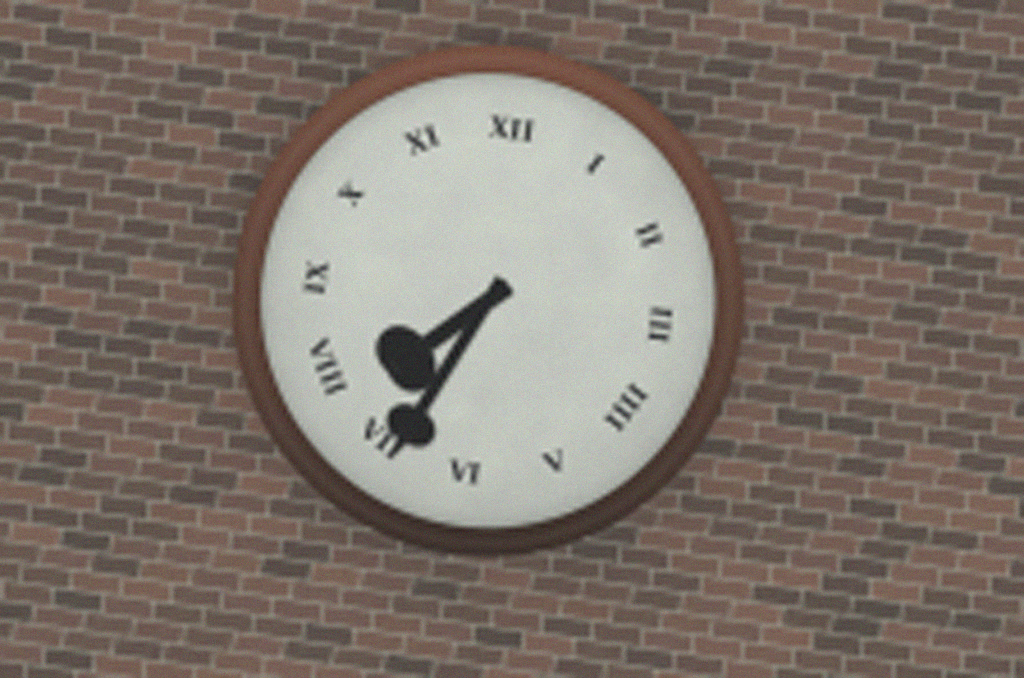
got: 7h34
